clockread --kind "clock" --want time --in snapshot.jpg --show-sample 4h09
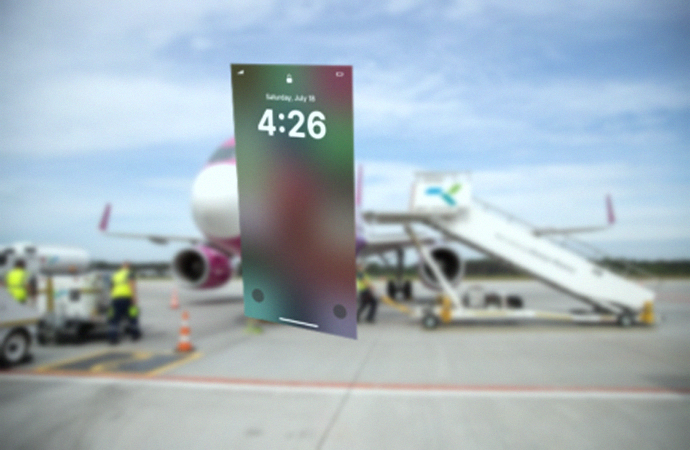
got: 4h26
